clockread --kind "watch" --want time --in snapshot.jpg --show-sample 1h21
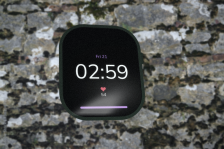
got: 2h59
